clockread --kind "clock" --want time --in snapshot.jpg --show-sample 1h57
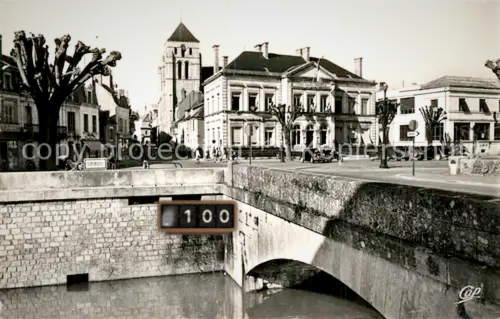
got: 1h00
